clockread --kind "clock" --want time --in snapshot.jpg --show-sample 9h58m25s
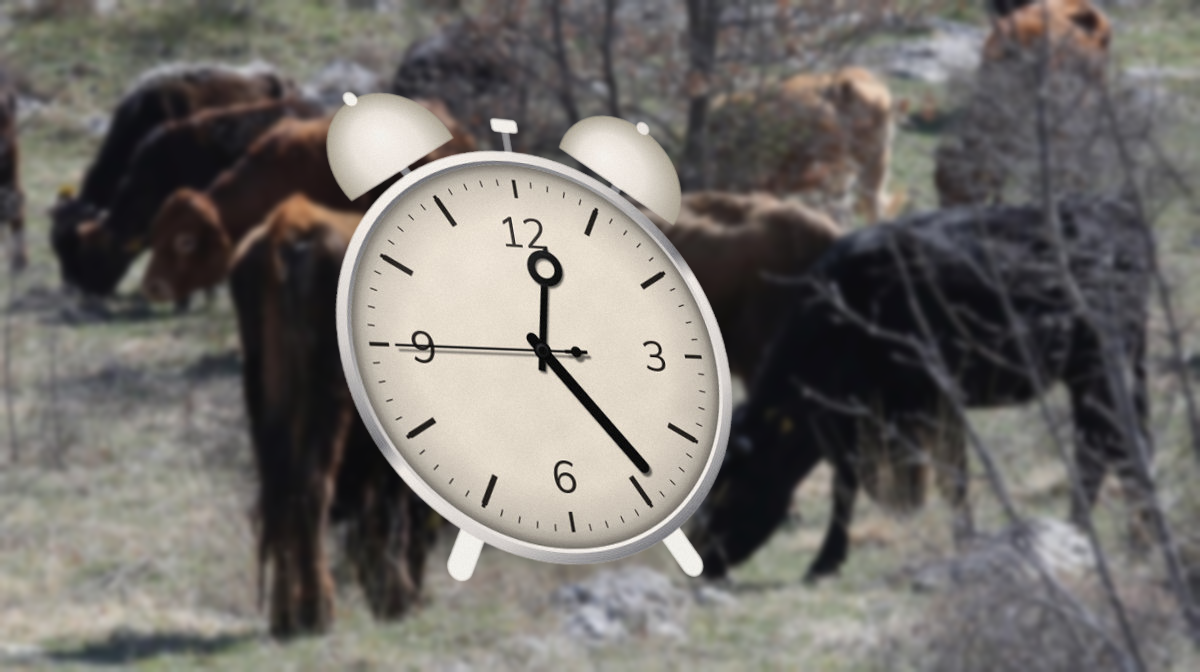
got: 12h23m45s
